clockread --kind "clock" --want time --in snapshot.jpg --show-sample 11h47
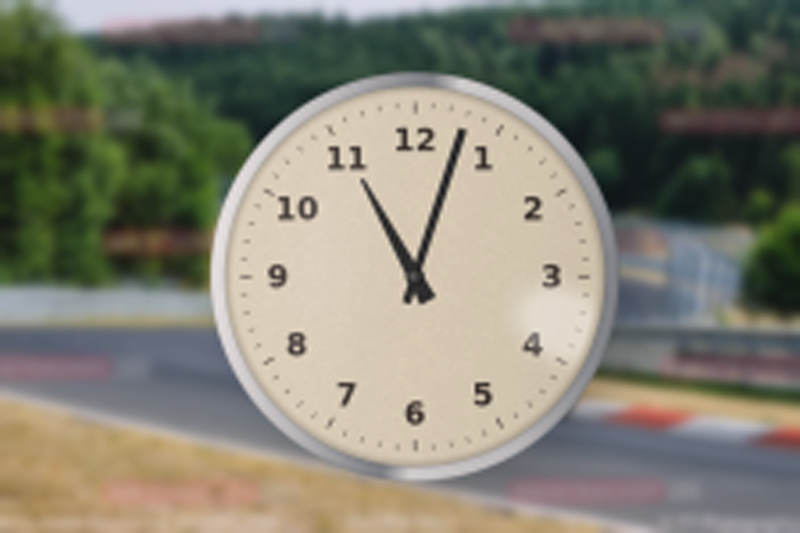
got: 11h03
